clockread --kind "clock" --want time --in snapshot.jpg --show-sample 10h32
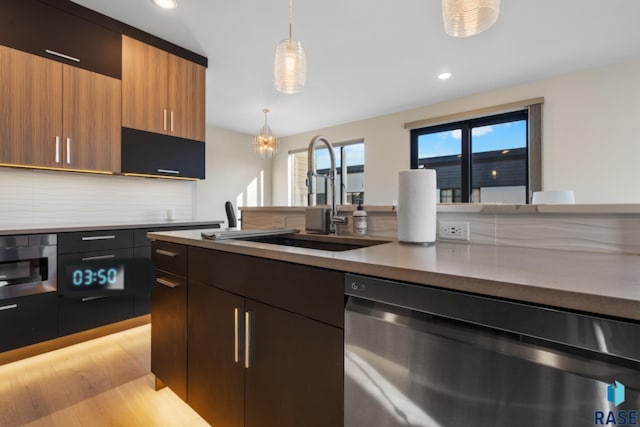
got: 3h50
